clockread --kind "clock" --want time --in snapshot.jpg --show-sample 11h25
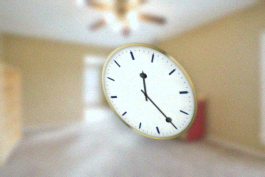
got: 12h25
